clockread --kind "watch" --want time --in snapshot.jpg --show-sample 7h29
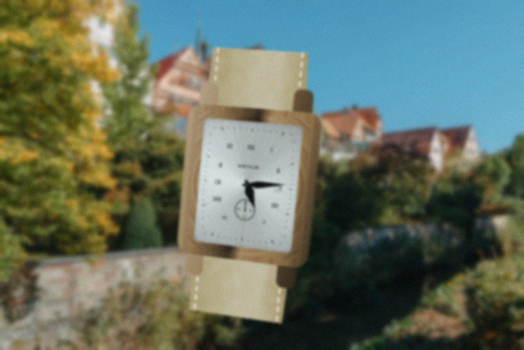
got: 5h14
